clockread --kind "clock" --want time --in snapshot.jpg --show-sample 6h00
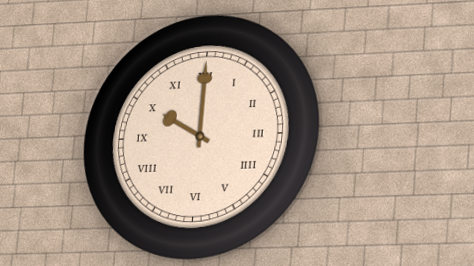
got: 10h00
